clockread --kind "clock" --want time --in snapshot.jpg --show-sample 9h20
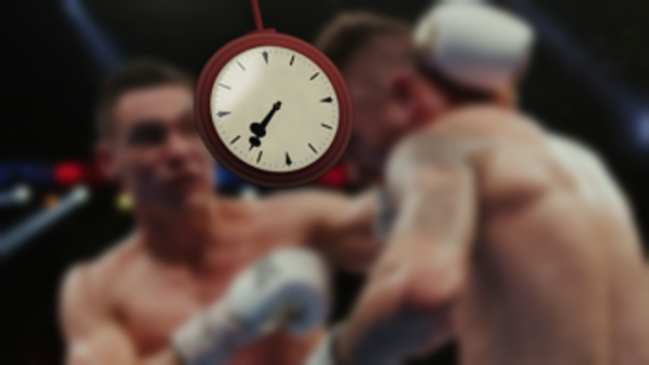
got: 7h37
